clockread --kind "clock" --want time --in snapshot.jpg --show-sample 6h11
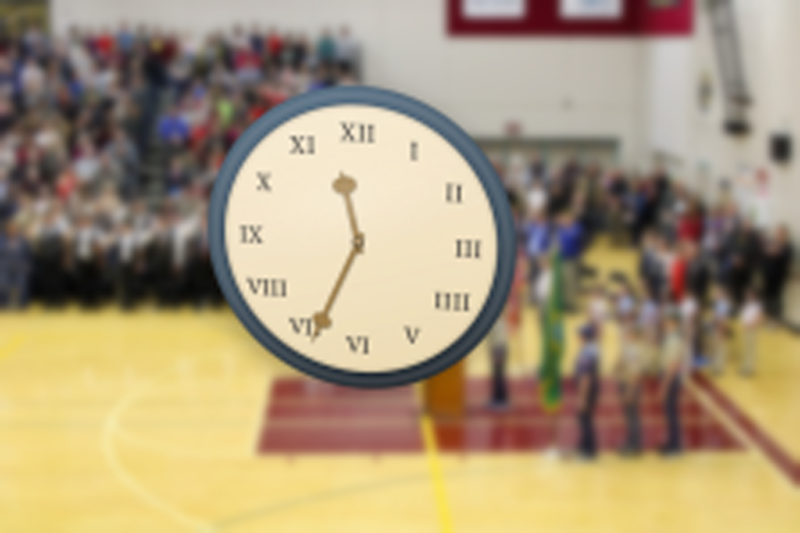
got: 11h34
